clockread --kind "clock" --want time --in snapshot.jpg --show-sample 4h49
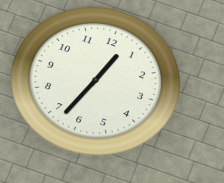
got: 12h33
